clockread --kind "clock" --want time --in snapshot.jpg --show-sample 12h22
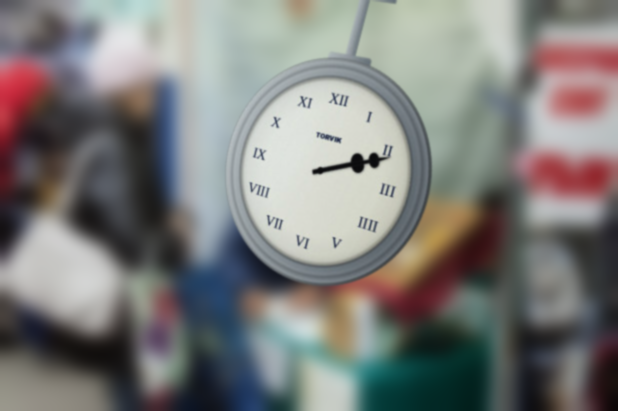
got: 2h11
